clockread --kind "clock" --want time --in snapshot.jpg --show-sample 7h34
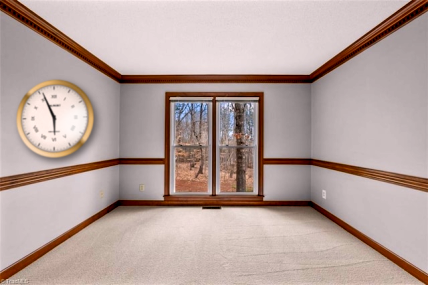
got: 5h56
